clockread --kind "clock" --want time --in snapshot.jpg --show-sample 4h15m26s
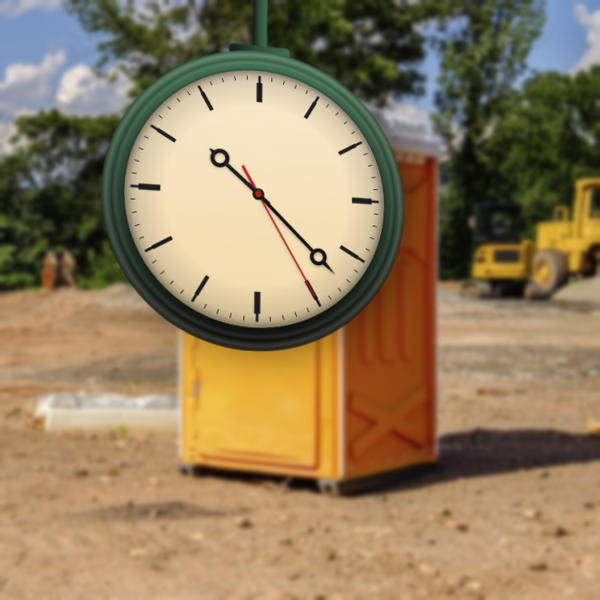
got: 10h22m25s
